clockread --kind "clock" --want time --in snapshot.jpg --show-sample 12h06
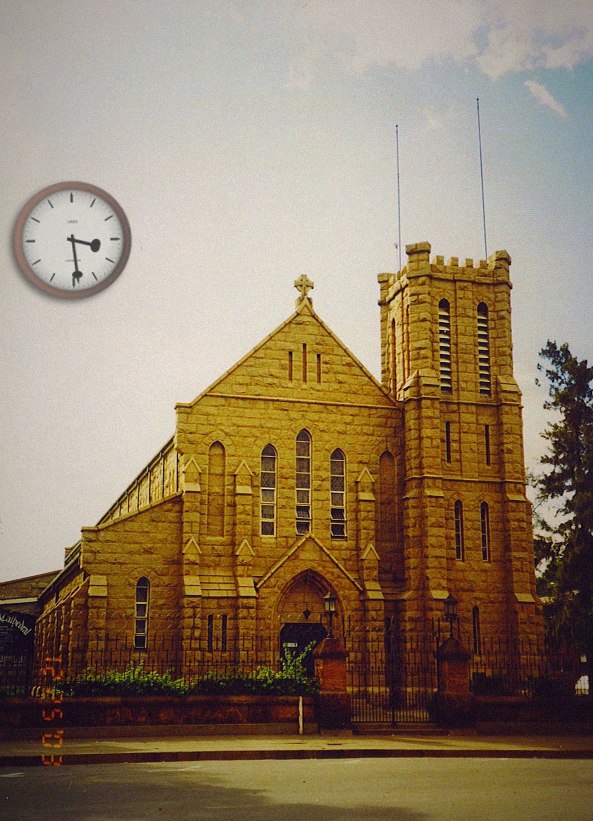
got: 3h29
